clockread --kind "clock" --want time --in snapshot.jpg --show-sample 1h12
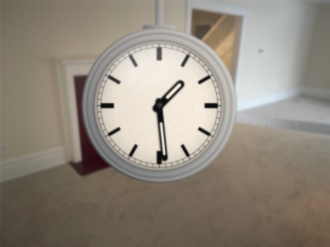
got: 1h29
